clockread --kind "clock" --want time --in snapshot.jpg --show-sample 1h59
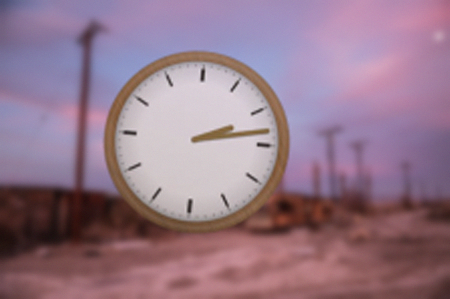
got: 2h13
